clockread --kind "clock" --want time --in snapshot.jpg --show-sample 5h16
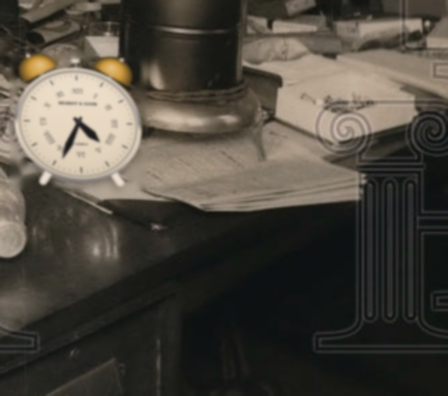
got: 4h34
